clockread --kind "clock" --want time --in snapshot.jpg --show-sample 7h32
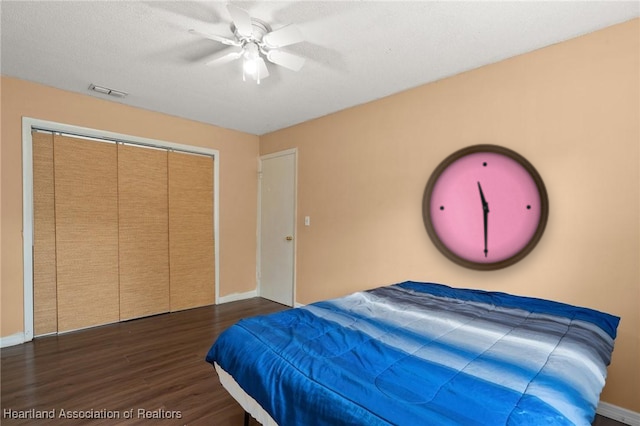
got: 11h30
